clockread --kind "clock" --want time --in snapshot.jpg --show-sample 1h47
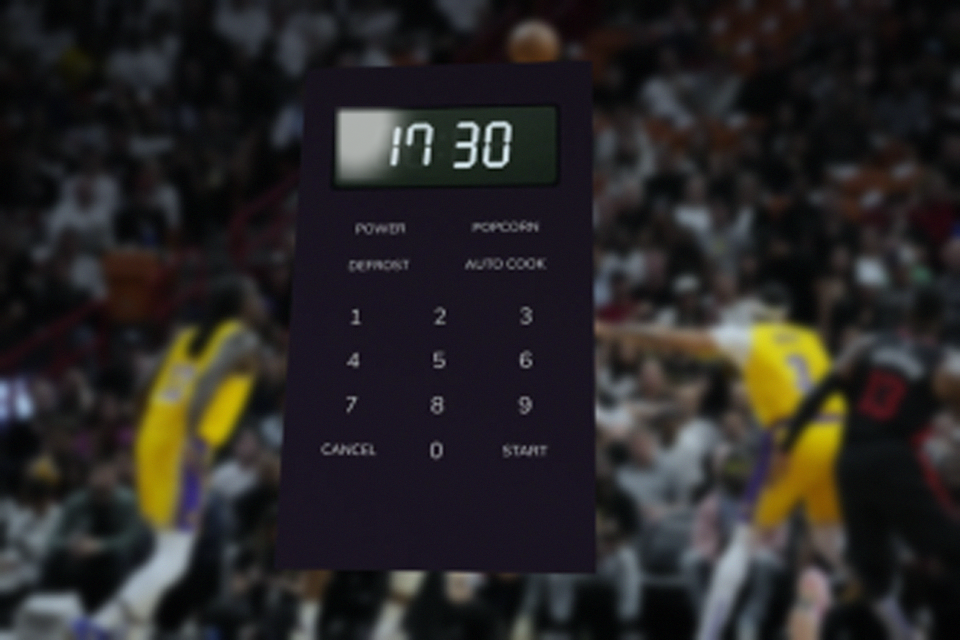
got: 17h30
